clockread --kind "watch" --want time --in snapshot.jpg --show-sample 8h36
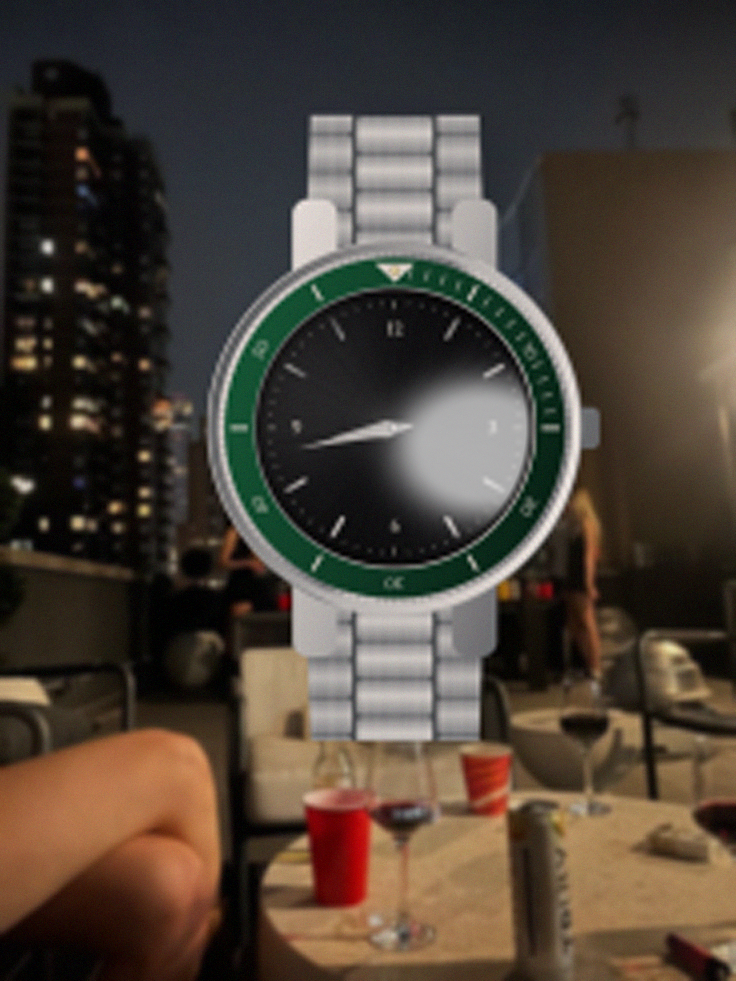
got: 8h43
